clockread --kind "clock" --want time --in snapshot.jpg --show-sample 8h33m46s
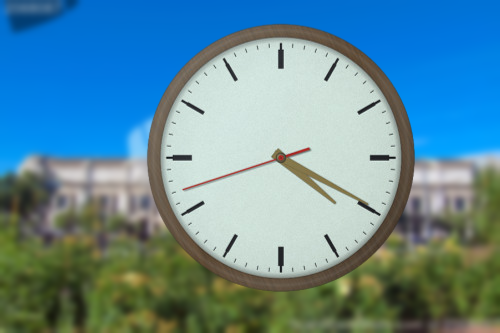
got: 4h19m42s
